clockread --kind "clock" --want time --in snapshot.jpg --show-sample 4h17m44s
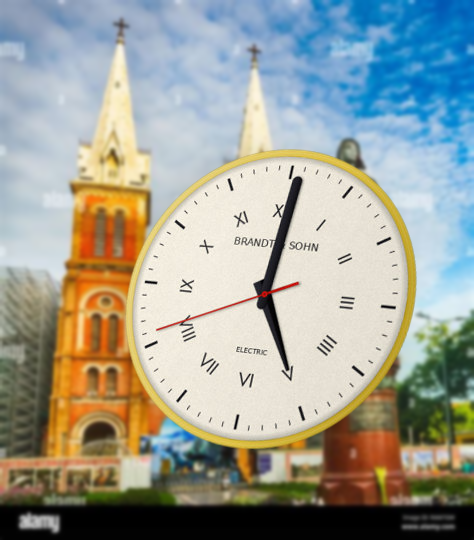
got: 5h00m41s
